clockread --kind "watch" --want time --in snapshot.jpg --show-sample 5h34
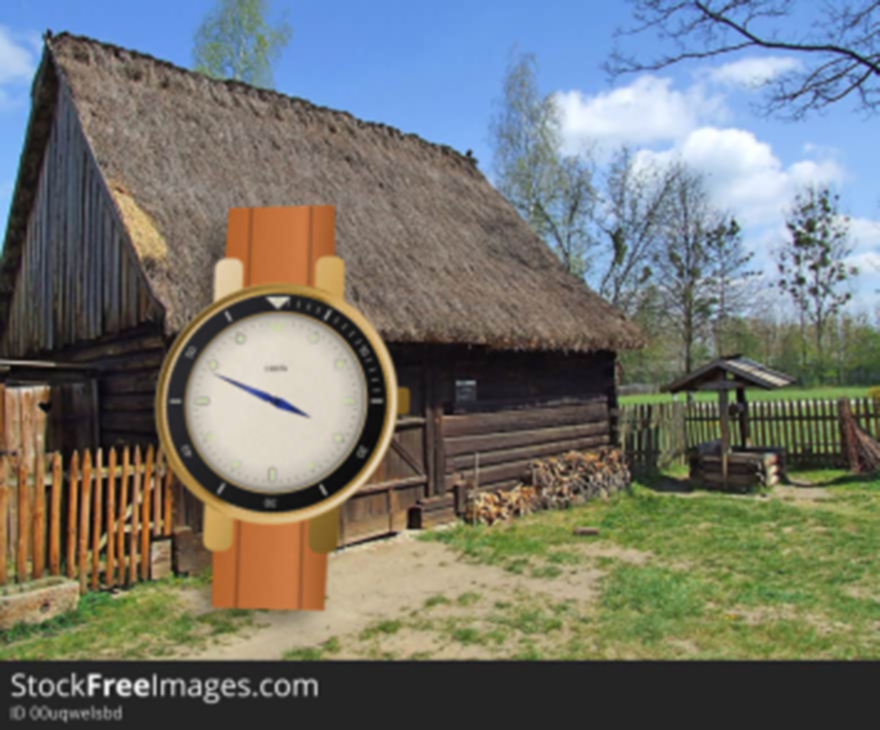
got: 3h49
